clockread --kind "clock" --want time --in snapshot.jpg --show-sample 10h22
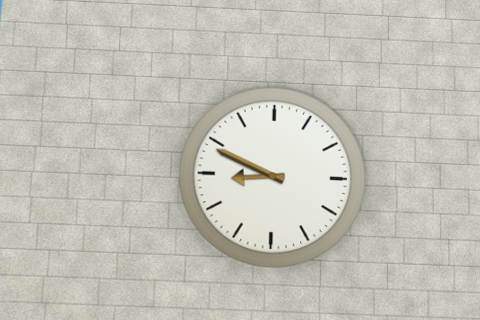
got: 8h49
